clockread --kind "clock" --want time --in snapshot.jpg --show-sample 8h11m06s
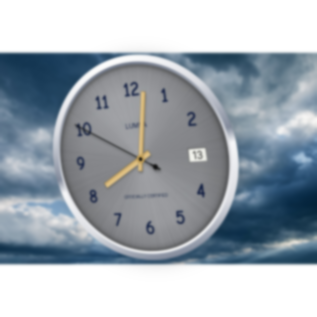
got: 8h01m50s
